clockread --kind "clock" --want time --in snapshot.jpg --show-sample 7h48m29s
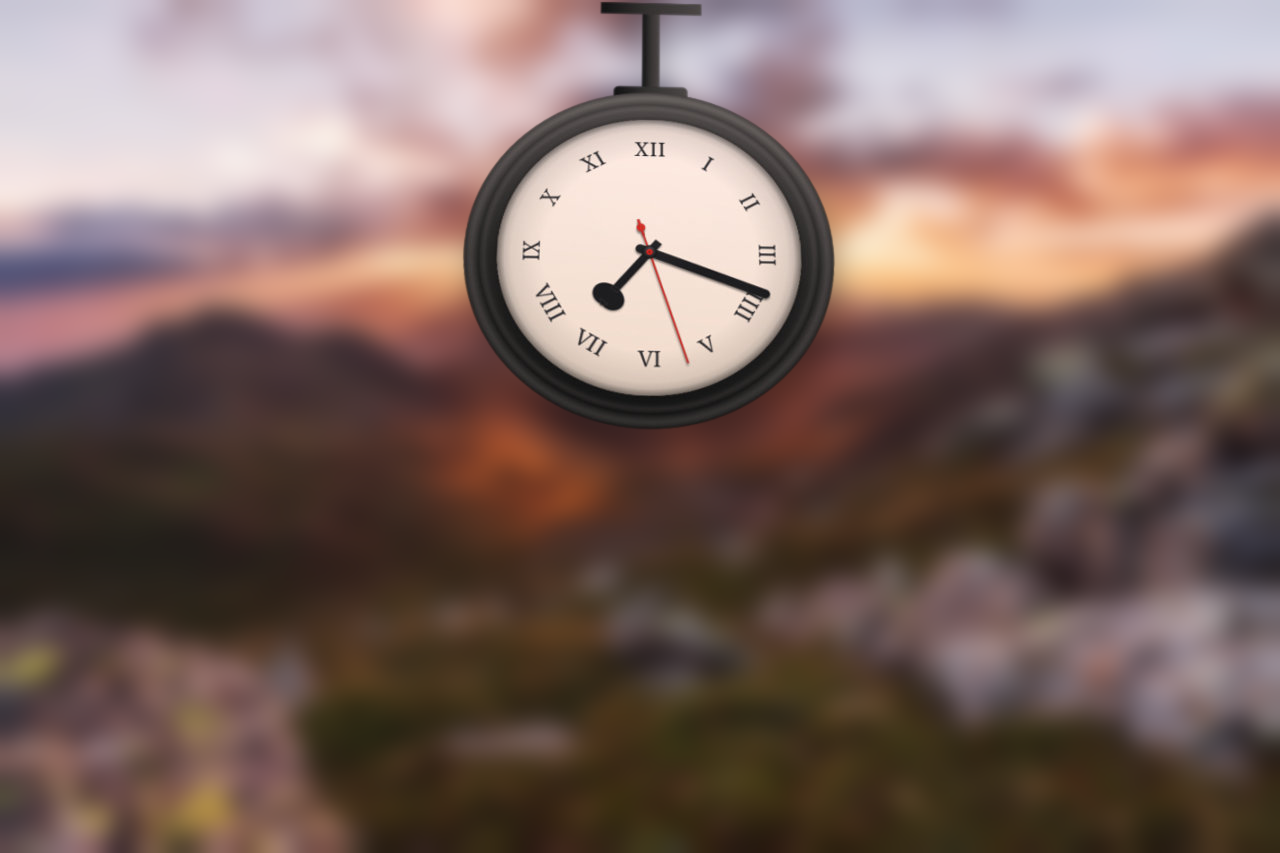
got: 7h18m27s
